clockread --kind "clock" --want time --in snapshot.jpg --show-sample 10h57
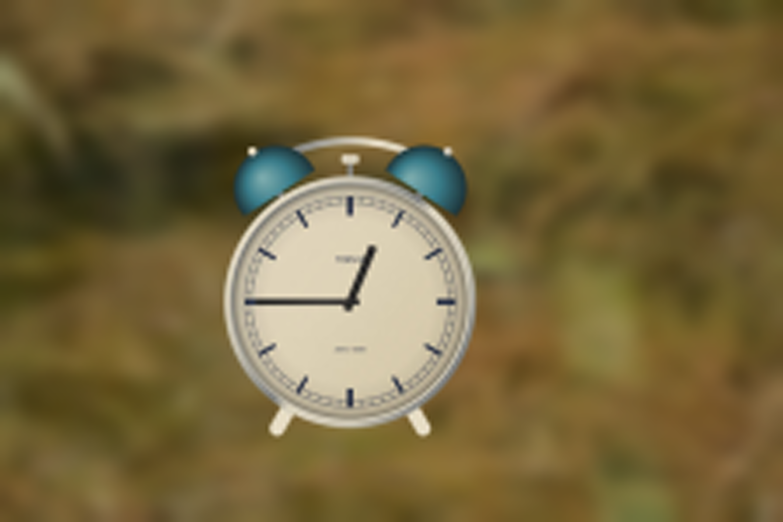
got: 12h45
